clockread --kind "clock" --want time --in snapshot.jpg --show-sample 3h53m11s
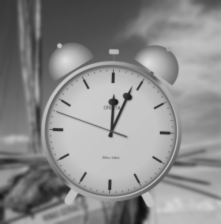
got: 12h03m48s
